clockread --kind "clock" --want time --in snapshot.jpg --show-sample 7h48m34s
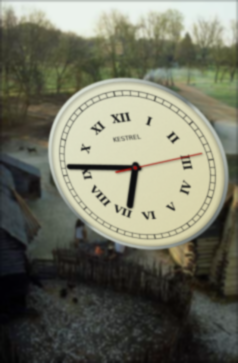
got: 6h46m14s
